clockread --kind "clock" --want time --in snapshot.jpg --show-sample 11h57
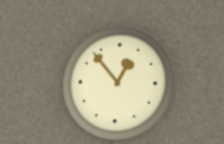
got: 12h53
